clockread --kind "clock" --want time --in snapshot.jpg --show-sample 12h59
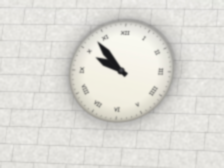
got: 9h53
